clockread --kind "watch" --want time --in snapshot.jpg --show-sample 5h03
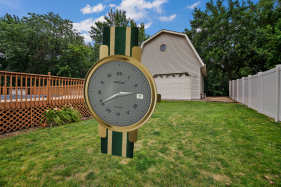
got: 2h40
